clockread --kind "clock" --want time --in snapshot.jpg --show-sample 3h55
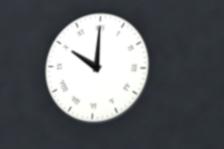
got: 10h00
